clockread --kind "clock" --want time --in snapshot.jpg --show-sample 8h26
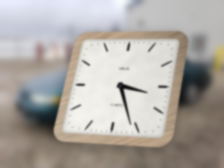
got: 3h26
